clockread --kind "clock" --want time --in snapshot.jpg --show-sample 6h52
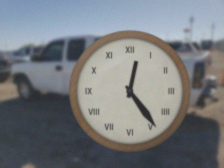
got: 12h24
